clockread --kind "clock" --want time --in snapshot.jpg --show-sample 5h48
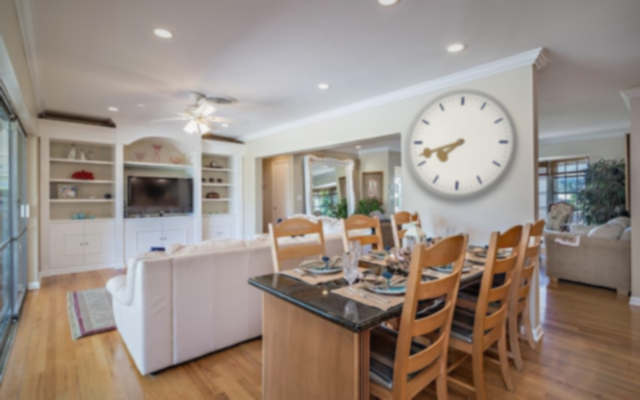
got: 7h42
